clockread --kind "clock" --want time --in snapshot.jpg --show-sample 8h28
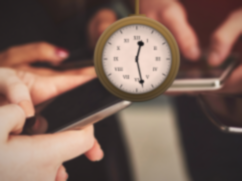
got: 12h28
